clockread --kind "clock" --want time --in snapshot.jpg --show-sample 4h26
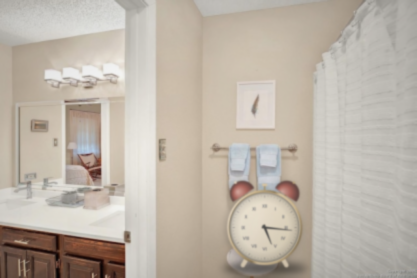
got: 5h16
